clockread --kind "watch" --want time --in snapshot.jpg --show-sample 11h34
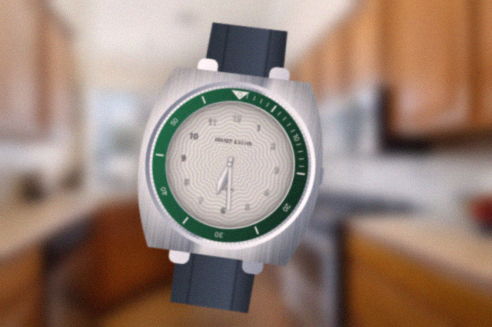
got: 6h29
